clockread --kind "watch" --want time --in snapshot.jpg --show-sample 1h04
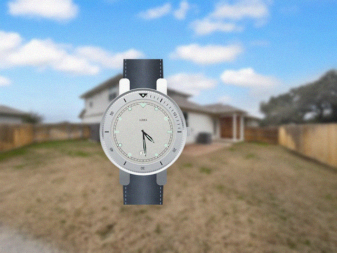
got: 4h29
